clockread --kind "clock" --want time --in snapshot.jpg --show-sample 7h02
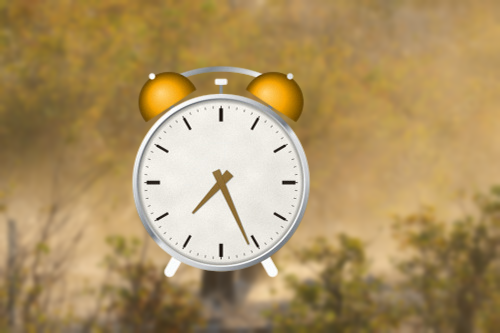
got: 7h26
